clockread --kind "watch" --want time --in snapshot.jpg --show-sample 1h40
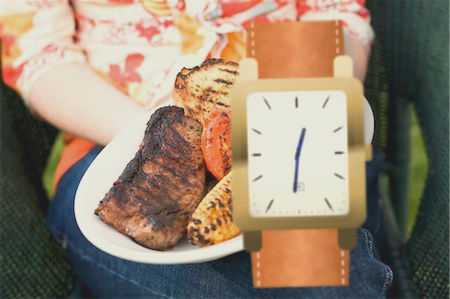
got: 12h31
